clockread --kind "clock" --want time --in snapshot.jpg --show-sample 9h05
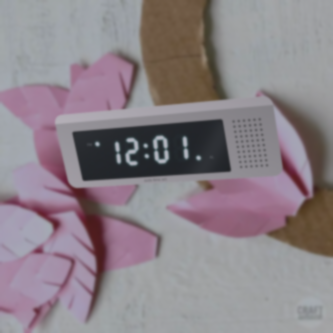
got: 12h01
